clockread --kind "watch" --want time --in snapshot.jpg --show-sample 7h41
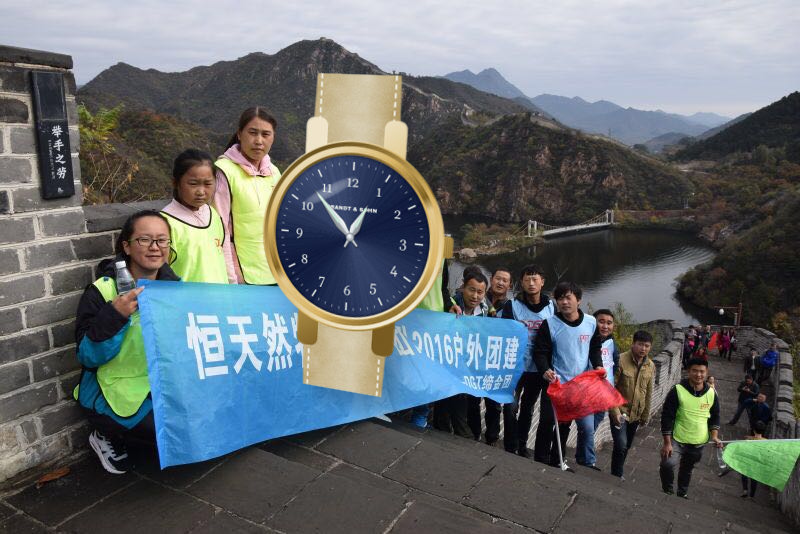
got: 12h53
